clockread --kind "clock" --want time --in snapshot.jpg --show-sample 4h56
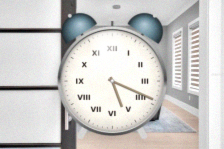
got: 5h19
